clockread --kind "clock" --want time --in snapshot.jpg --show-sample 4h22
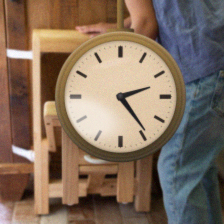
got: 2h24
